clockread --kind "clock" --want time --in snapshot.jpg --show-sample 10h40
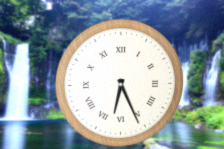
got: 6h26
